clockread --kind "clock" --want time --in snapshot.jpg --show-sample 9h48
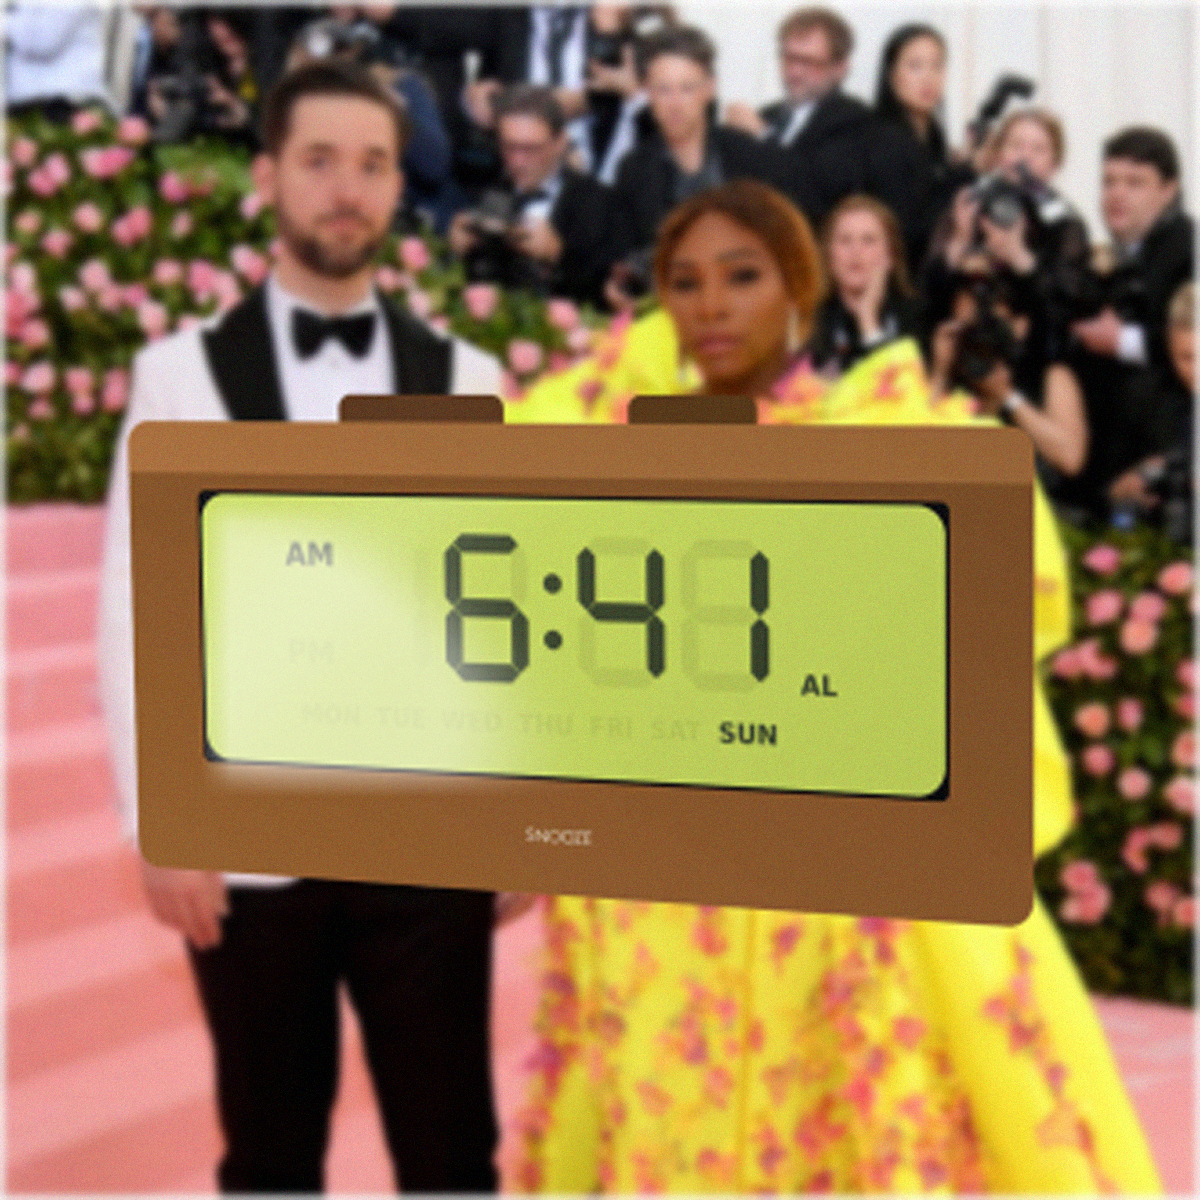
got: 6h41
